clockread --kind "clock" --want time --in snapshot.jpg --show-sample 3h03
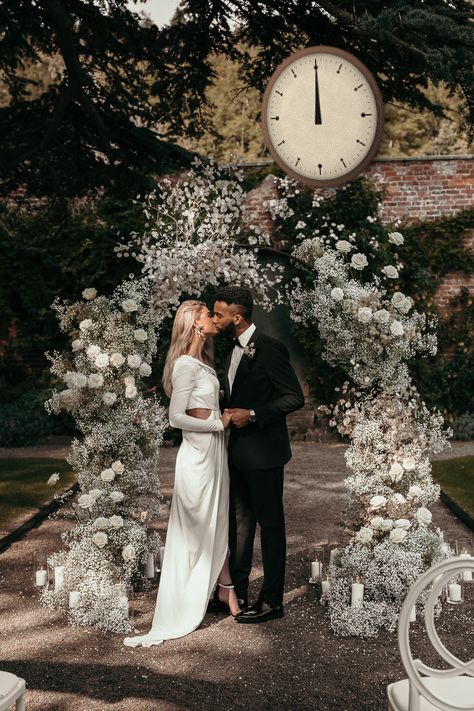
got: 12h00
